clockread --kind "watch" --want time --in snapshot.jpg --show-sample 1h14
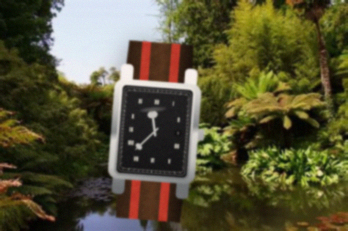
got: 11h37
